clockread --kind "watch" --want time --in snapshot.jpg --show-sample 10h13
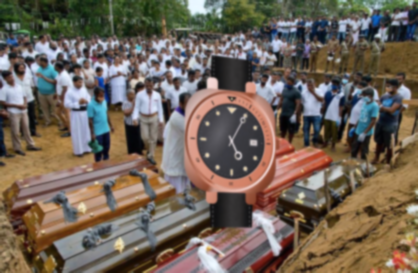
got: 5h05
